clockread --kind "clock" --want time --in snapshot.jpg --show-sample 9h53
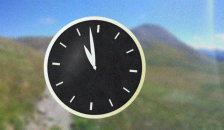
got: 10h58
